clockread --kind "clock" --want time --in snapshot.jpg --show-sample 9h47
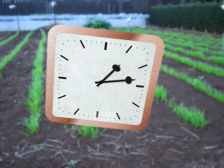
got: 1h13
